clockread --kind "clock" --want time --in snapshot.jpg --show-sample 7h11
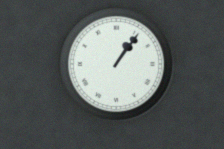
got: 1h06
